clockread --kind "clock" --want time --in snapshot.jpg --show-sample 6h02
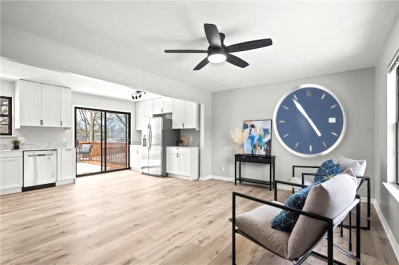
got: 4h54
